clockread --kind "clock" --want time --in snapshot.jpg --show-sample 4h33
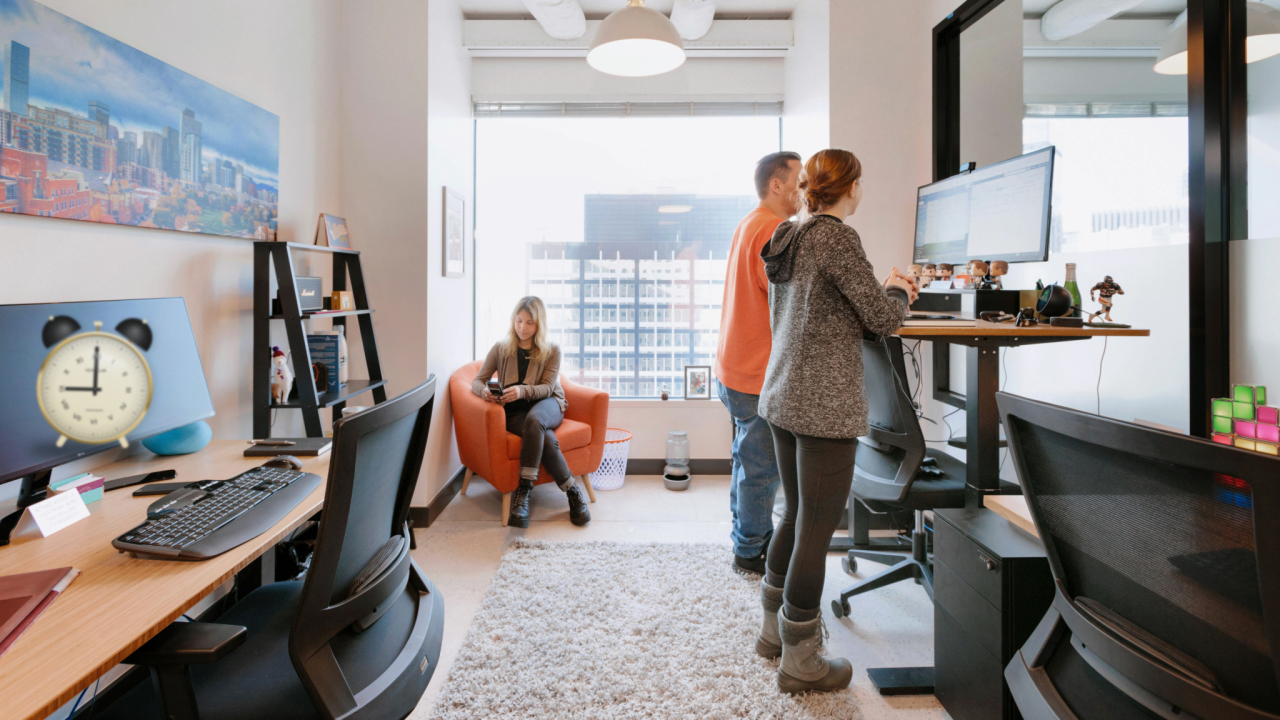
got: 9h00
